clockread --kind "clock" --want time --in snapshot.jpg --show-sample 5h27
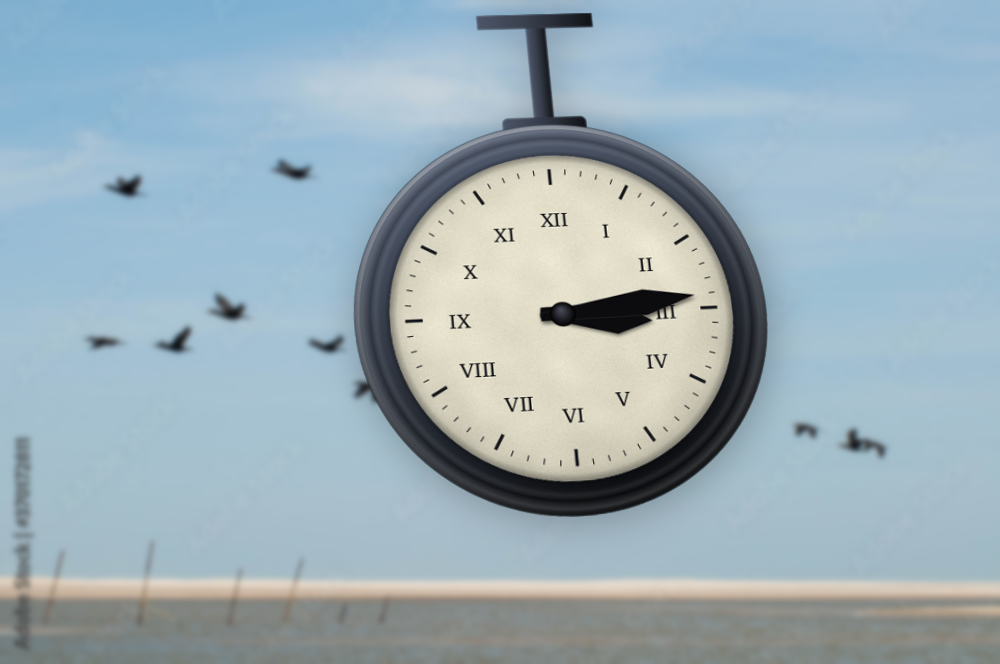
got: 3h14
